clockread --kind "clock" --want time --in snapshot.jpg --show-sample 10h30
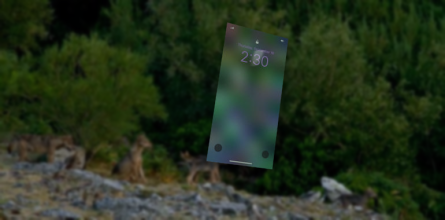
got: 2h30
